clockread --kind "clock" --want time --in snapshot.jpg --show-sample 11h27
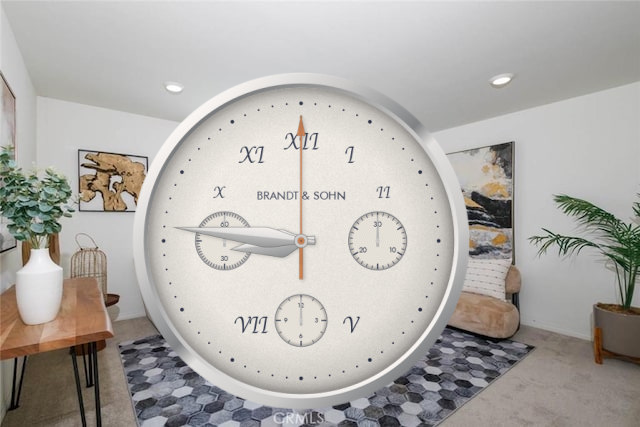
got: 8h46
